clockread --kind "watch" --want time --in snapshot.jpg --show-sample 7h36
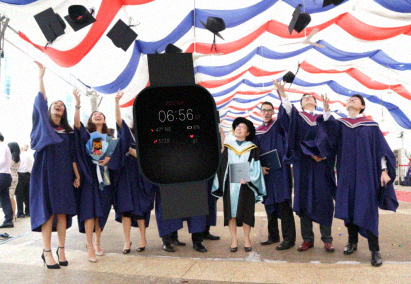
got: 6h56
